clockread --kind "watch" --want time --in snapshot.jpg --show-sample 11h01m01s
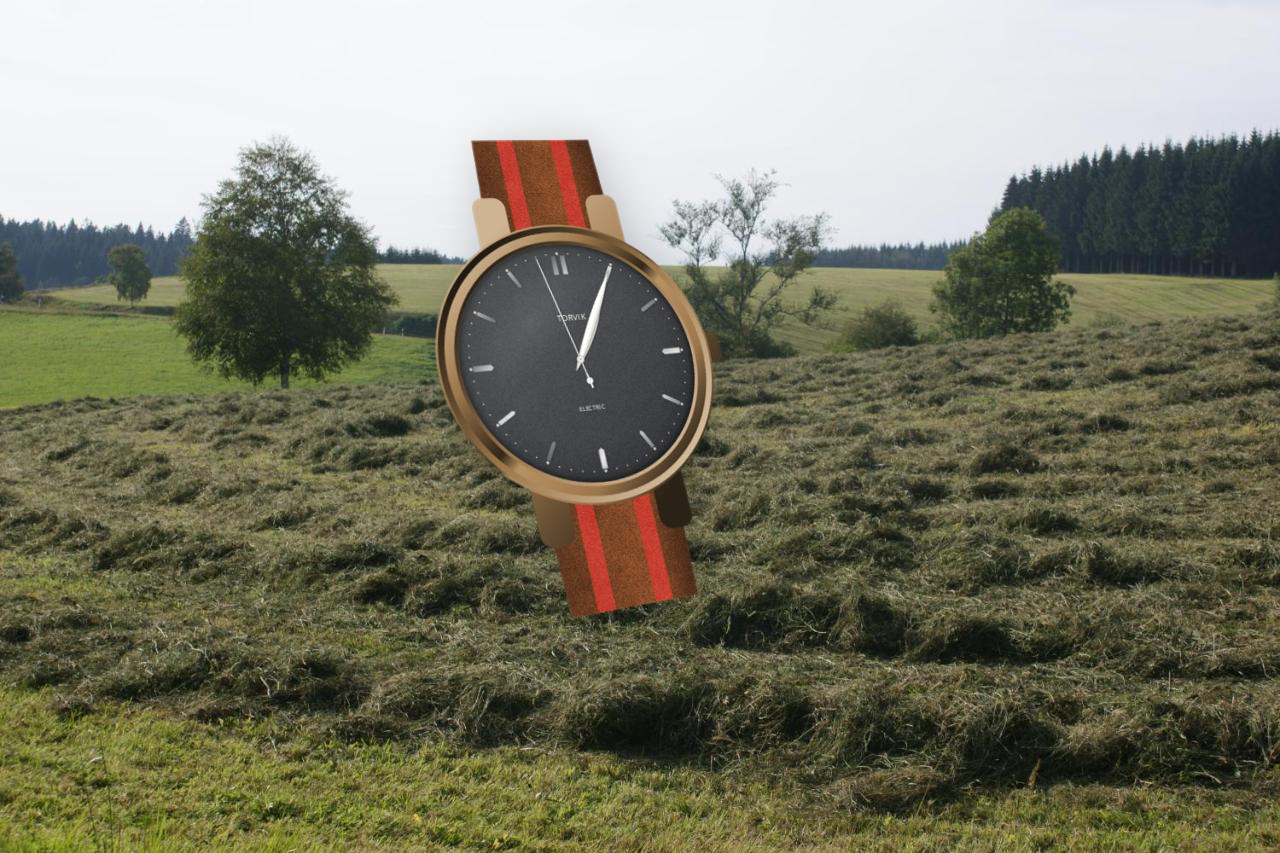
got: 1h04m58s
